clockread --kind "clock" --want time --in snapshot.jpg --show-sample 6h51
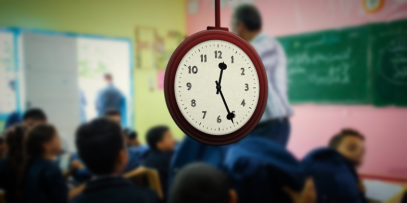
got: 12h26
